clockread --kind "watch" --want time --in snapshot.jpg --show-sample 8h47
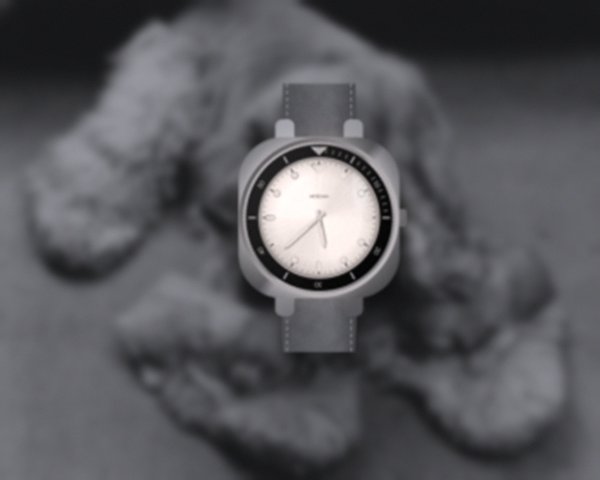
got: 5h38
